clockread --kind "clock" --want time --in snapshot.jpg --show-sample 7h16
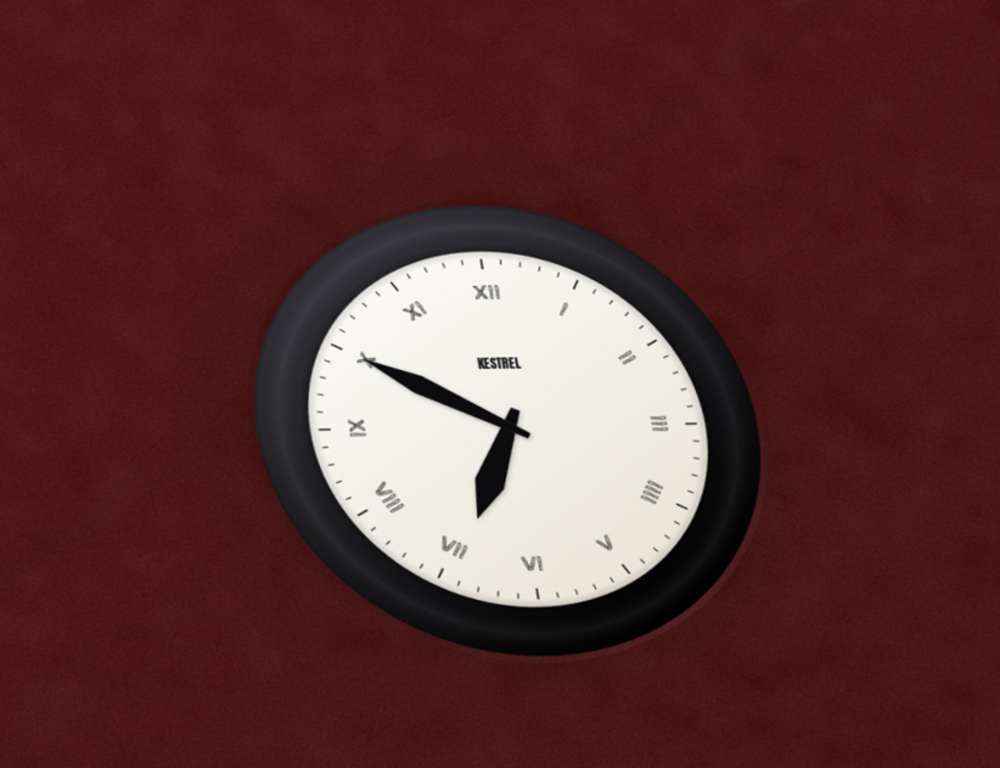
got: 6h50
